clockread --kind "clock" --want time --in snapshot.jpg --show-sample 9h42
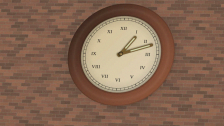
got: 1h12
